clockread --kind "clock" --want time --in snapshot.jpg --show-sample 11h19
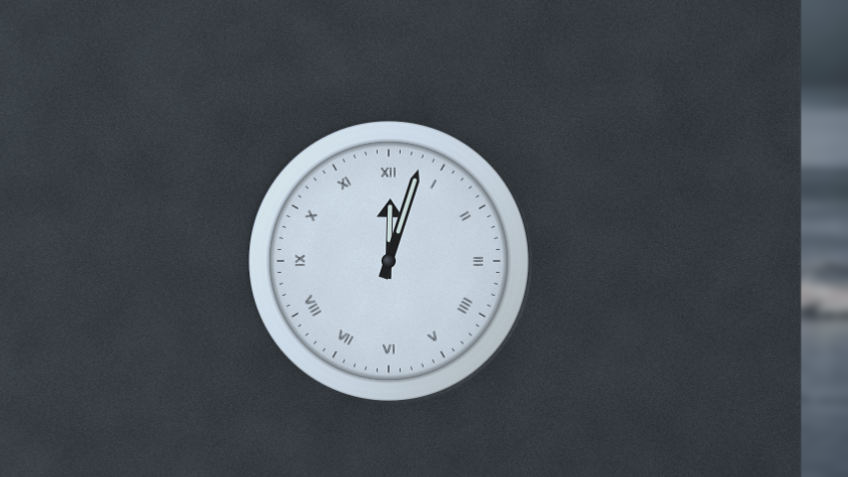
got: 12h03
